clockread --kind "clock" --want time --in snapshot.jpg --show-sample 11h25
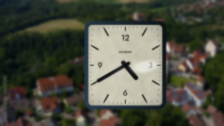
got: 4h40
